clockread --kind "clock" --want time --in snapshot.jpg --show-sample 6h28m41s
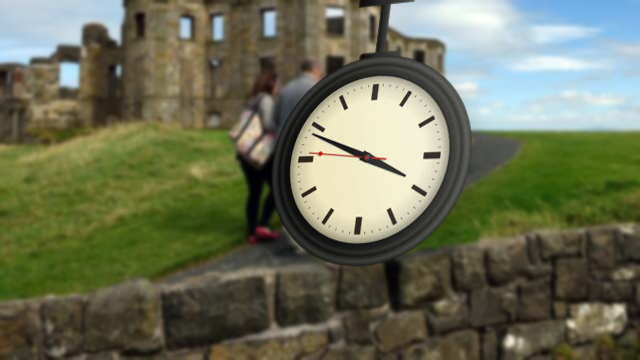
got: 3h48m46s
